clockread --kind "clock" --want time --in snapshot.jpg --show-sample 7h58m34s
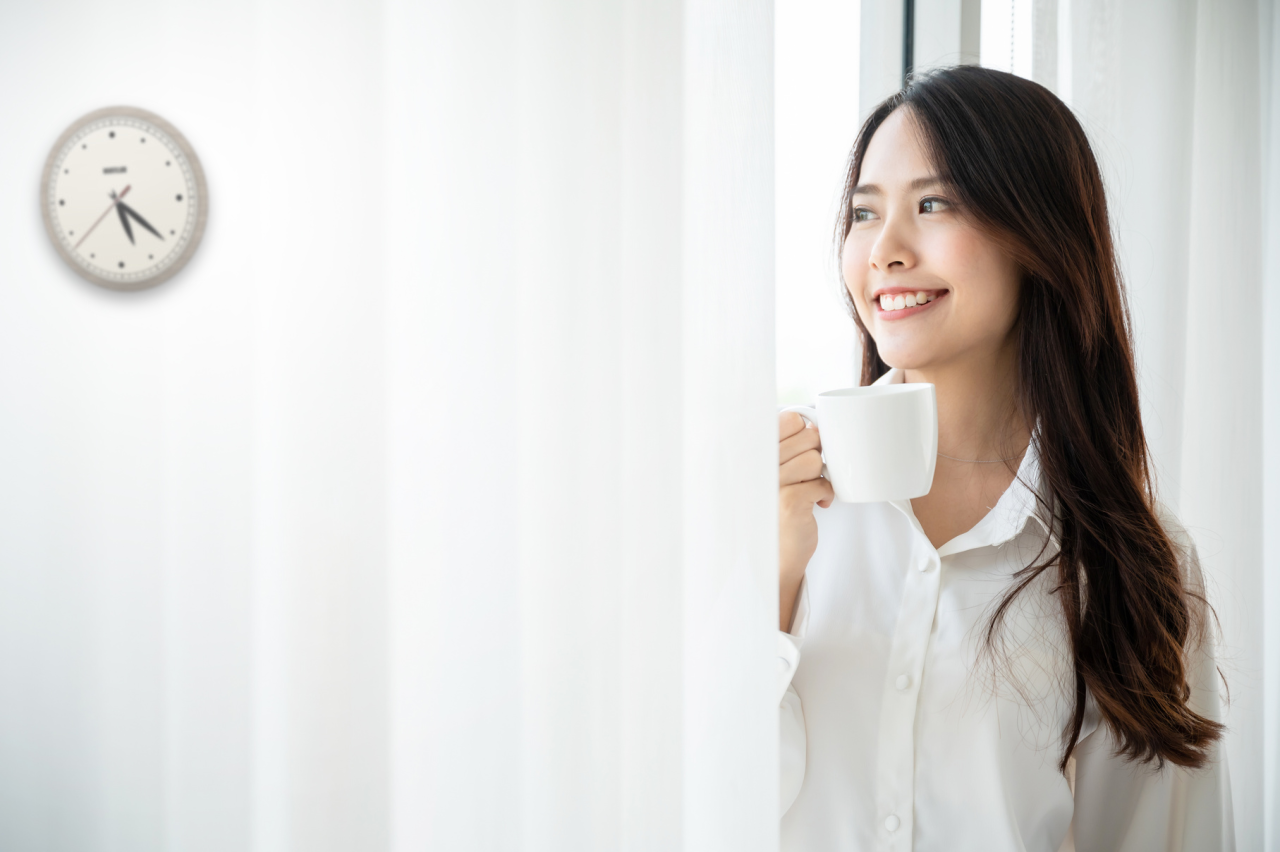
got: 5h21m38s
